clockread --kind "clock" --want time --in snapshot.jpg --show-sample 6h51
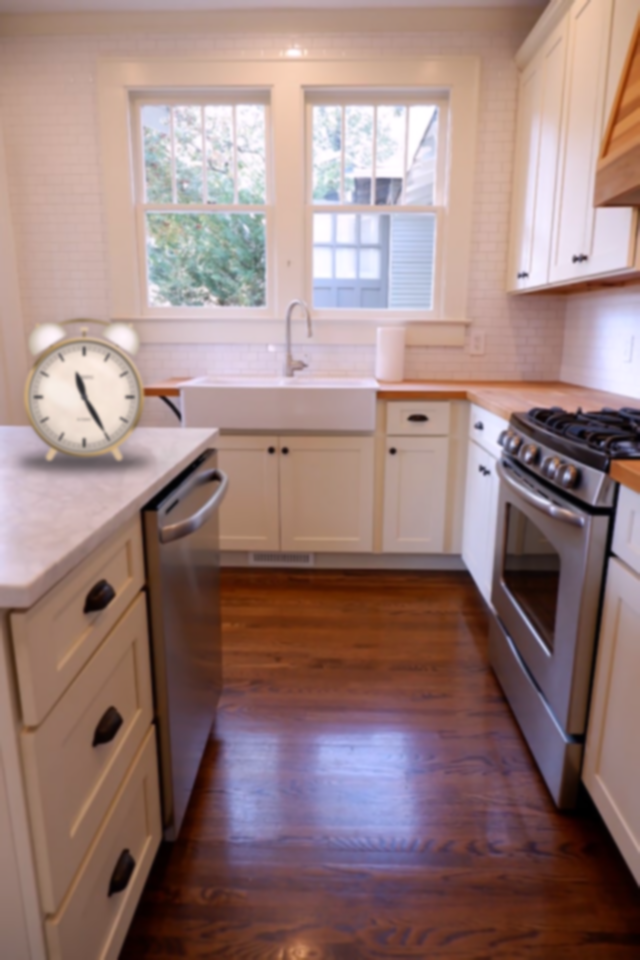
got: 11h25
